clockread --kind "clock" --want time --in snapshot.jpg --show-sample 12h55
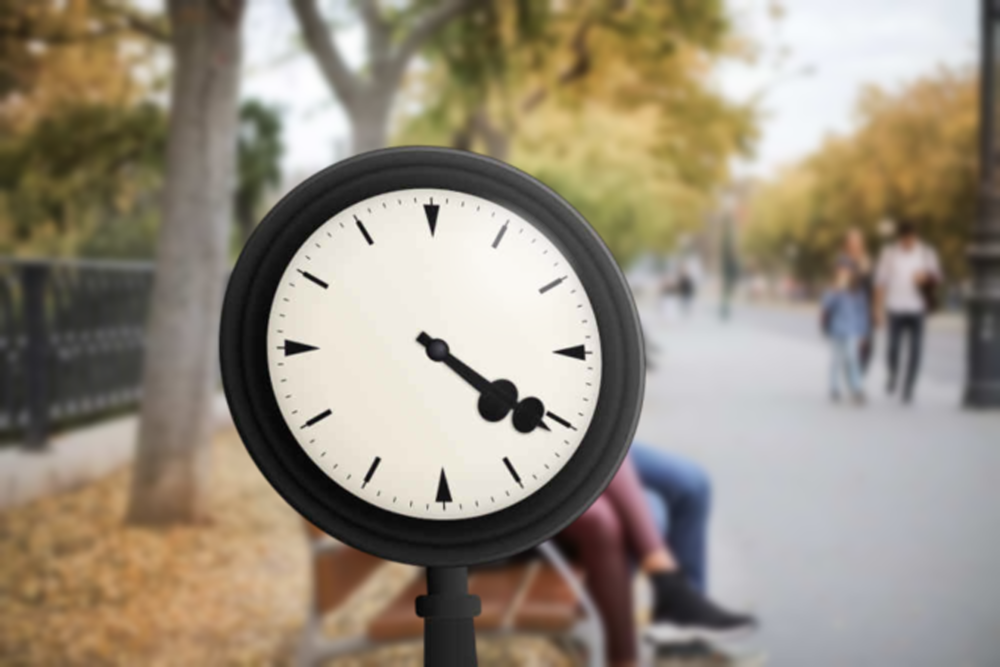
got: 4h21
